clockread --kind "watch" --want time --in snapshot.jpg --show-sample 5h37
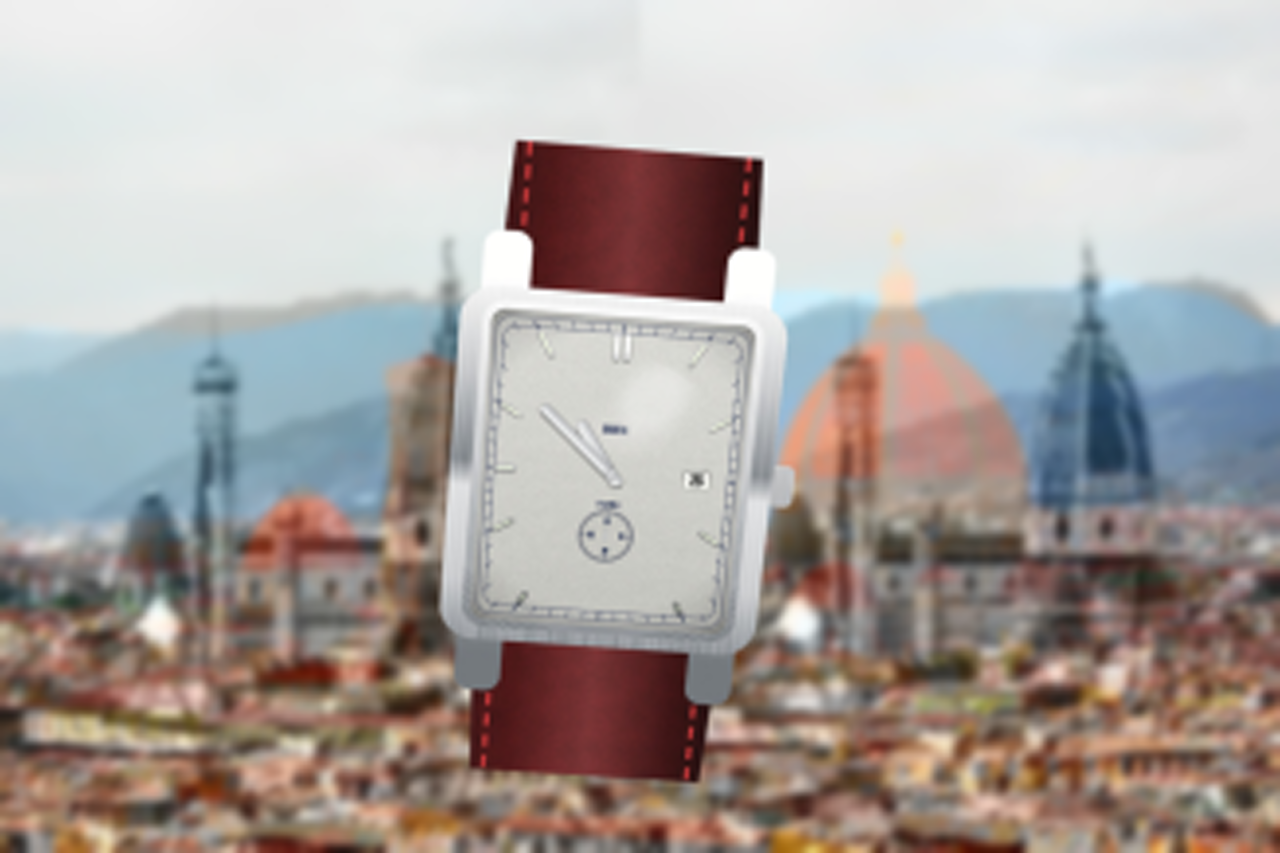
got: 10h52
